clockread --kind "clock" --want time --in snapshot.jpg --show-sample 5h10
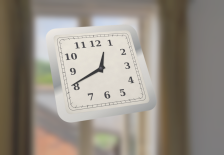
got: 12h41
